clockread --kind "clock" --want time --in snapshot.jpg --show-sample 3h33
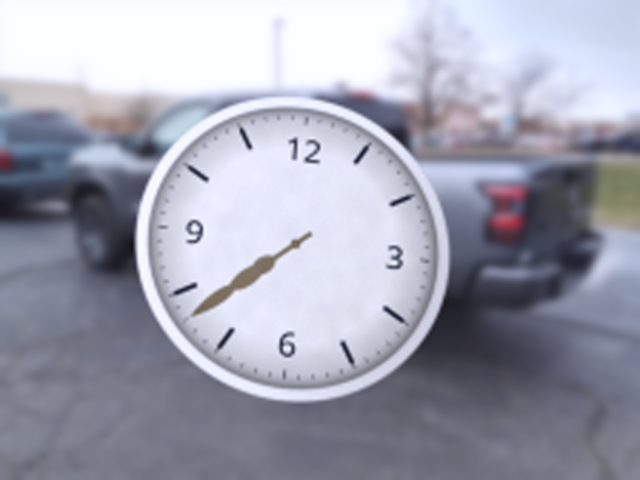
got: 7h38
